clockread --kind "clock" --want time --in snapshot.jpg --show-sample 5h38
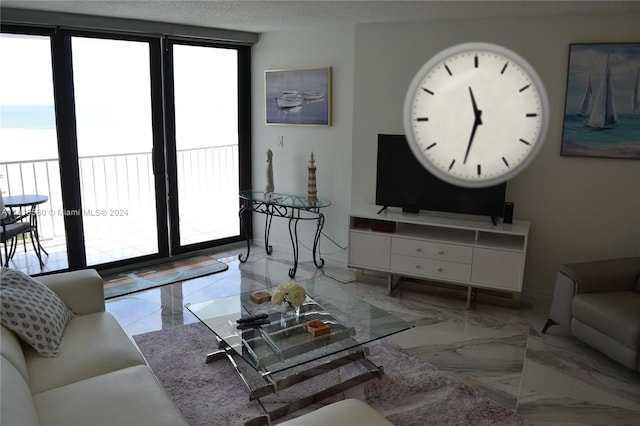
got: 11h33
